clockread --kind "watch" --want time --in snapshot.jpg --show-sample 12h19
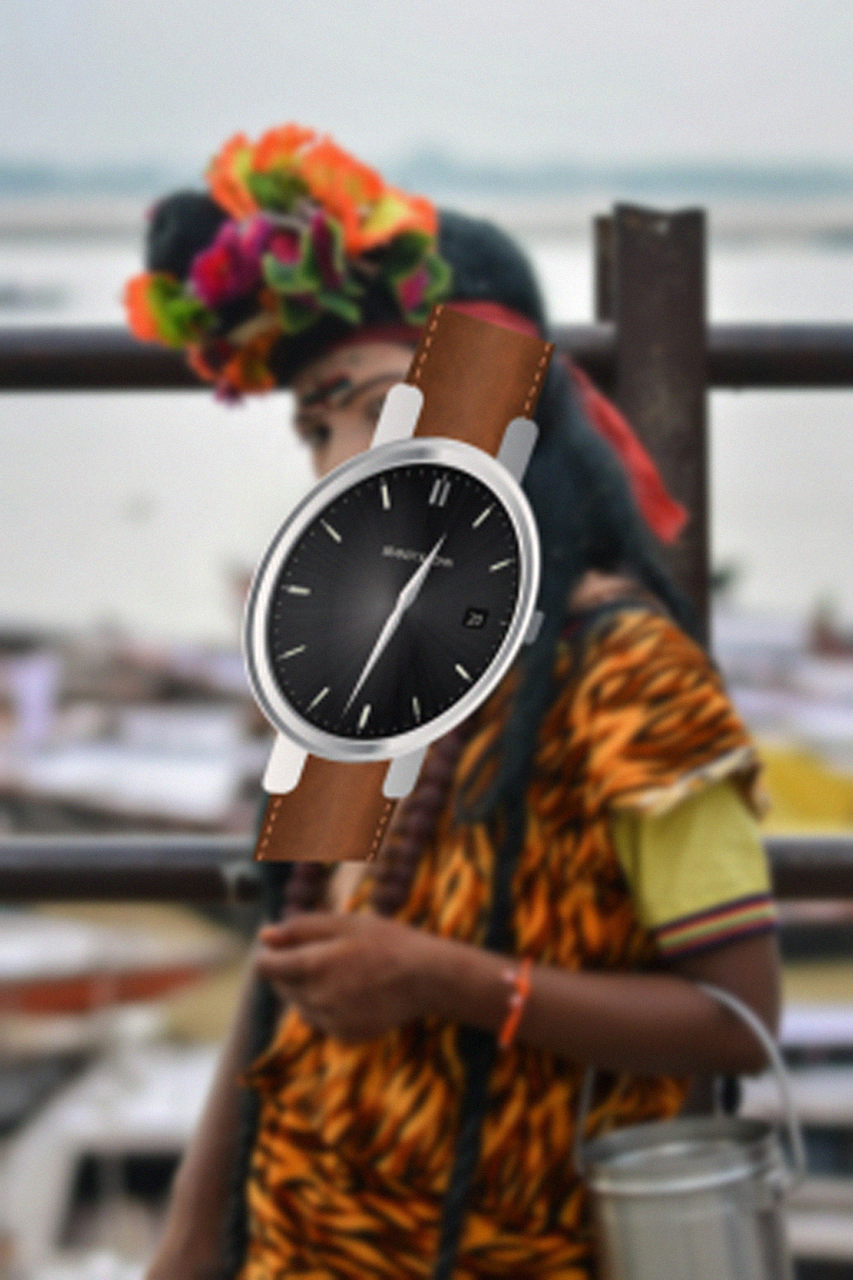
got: 12h32
